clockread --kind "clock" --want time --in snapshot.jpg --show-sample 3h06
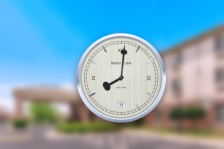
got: 8h01
